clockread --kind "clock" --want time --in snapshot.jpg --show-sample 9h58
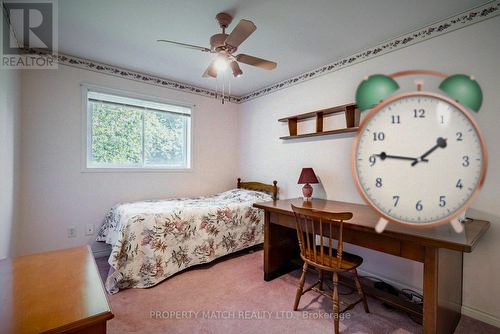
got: 1h46
